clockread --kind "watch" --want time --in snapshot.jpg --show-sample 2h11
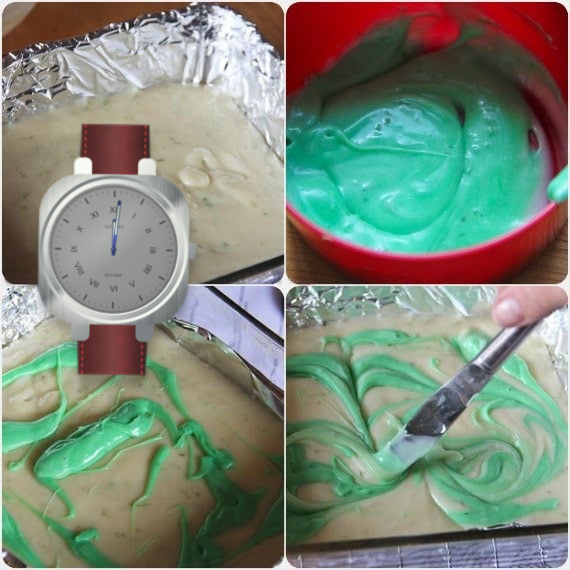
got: 12h01
